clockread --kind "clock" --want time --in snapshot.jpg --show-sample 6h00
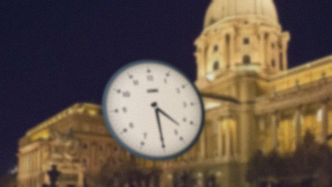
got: 4h30
